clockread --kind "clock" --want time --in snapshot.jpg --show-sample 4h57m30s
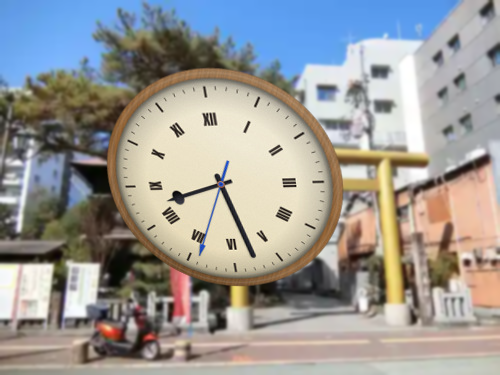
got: 8h27m34s
